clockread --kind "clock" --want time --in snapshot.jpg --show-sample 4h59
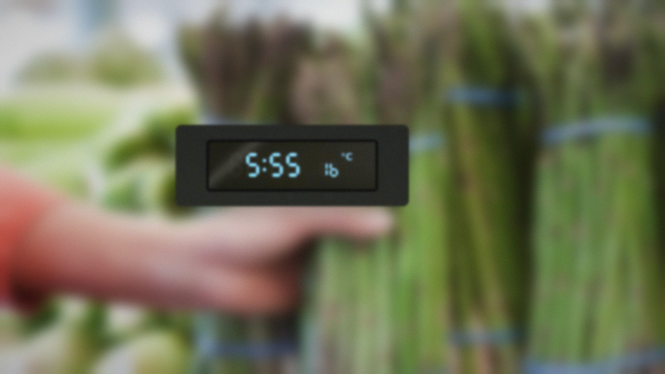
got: 5h55
